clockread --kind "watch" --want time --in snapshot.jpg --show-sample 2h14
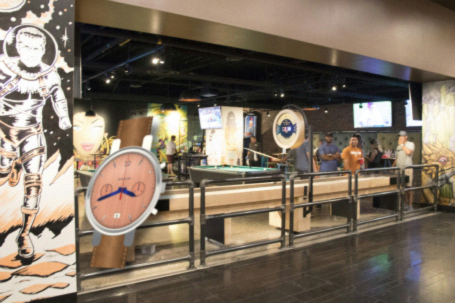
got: 3h42
